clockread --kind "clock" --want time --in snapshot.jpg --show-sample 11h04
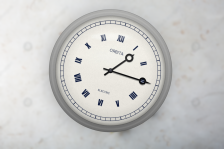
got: 1h15
